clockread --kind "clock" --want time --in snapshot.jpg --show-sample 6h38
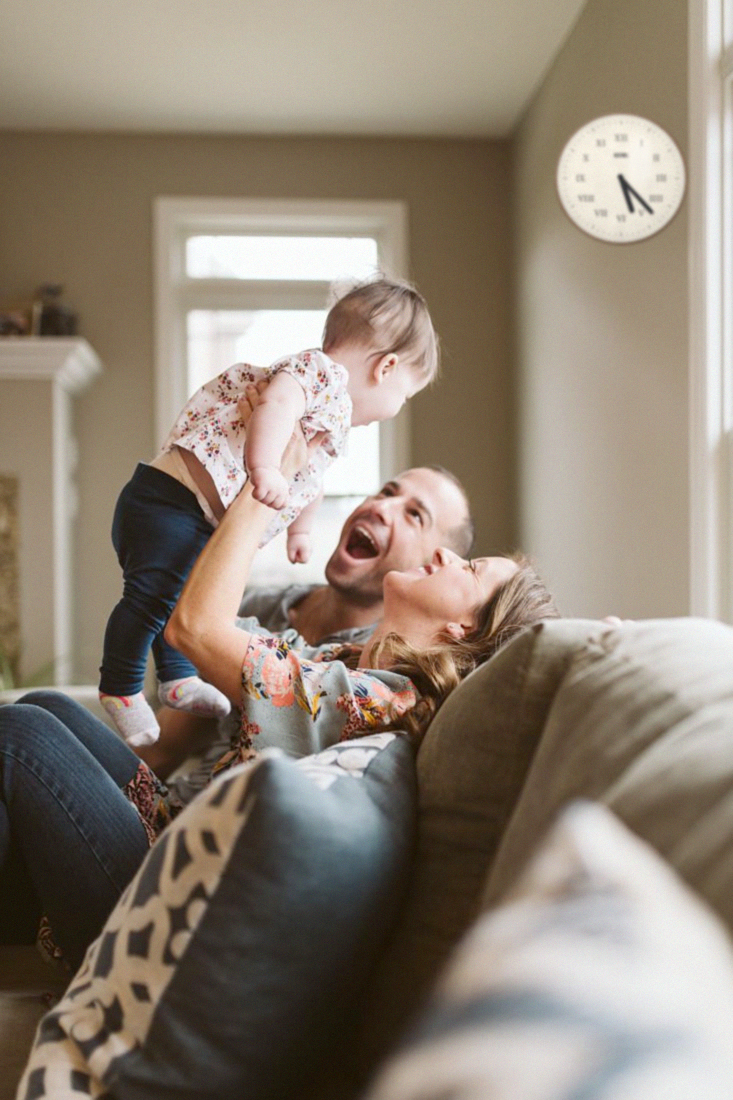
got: 5h23
